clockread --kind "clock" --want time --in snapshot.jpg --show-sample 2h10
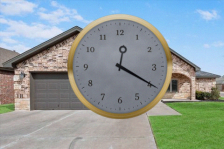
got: 12h20
